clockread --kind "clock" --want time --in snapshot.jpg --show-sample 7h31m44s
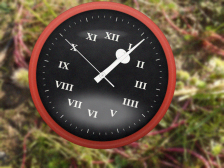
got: 1h05m50s
